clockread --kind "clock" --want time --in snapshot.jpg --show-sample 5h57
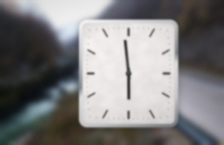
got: 5h59
